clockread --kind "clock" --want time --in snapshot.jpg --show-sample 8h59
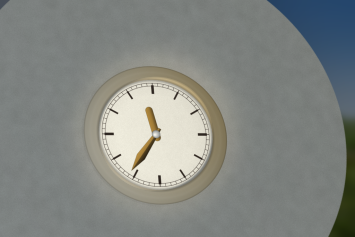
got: 11h36
